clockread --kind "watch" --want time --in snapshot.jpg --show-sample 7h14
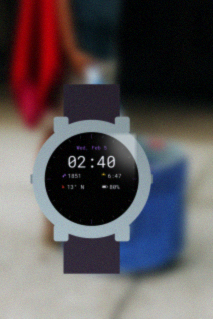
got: 2h40
